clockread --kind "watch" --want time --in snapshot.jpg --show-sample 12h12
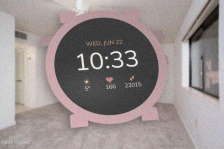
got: 10h33
